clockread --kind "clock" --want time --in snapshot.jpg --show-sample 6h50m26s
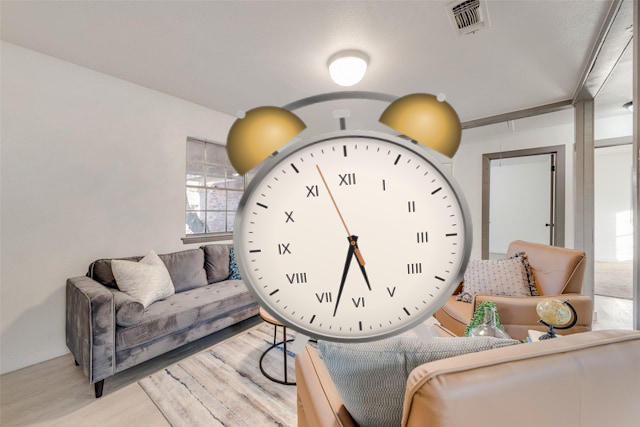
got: 5h32m57s
